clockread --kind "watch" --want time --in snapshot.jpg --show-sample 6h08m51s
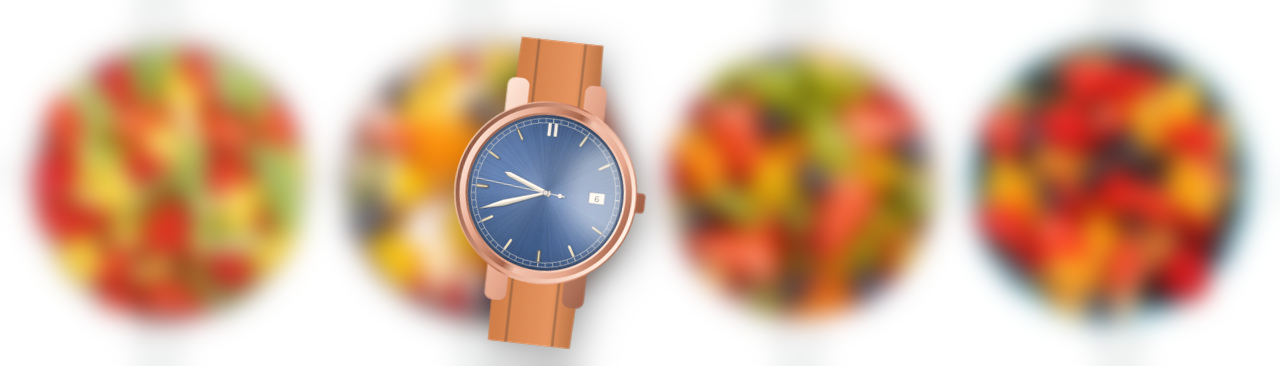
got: 9h41m46s
